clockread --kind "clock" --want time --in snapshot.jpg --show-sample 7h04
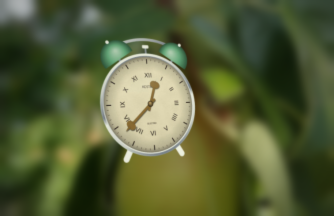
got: 12h38
